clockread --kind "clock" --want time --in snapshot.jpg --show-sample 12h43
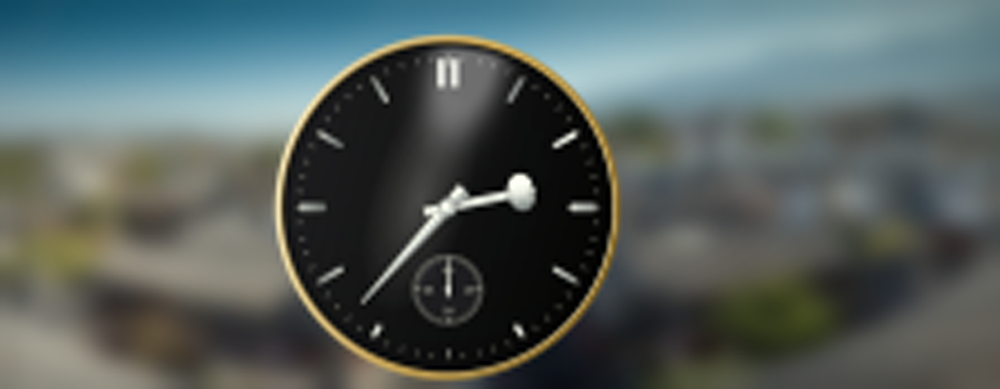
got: 2h37
